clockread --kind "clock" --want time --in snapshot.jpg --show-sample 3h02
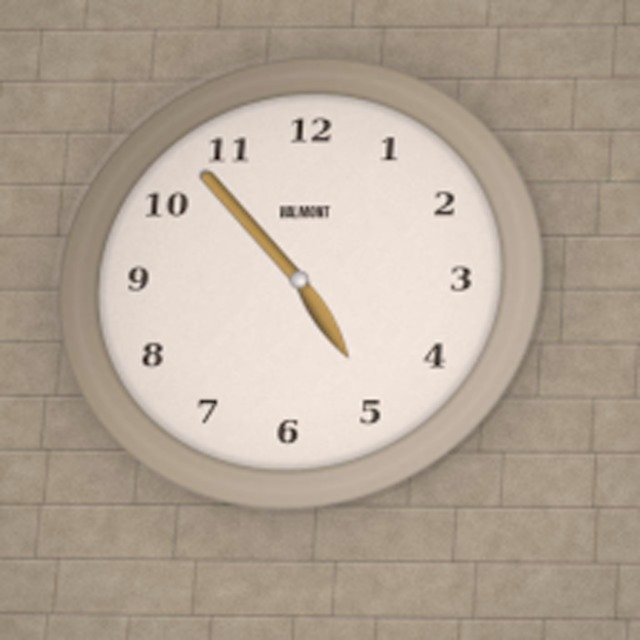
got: 4h53
